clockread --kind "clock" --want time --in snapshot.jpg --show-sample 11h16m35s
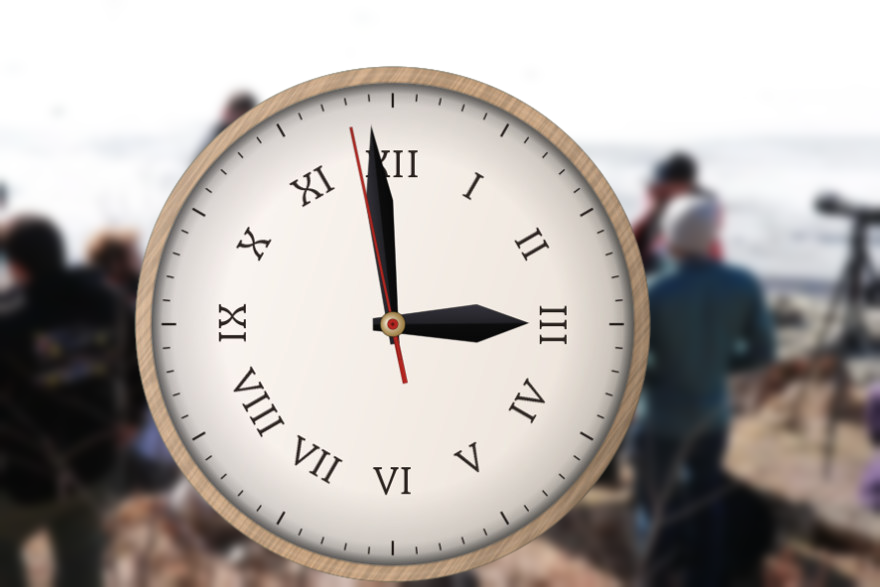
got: 2h58m58s
